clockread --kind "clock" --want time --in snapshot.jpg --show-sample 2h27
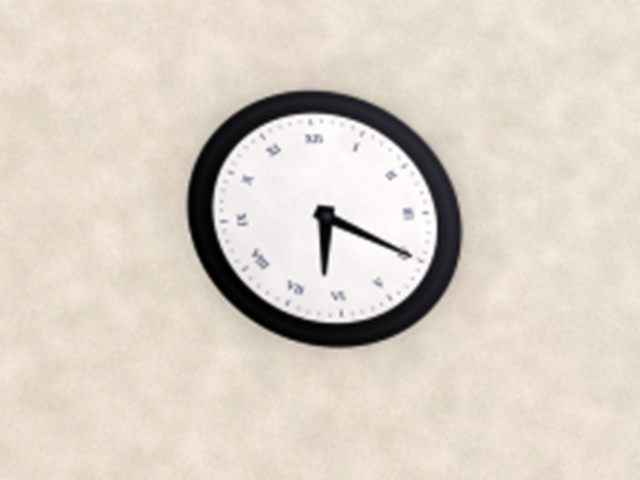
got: 6h20
